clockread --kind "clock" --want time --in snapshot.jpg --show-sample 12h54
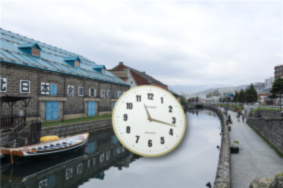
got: 11h17
